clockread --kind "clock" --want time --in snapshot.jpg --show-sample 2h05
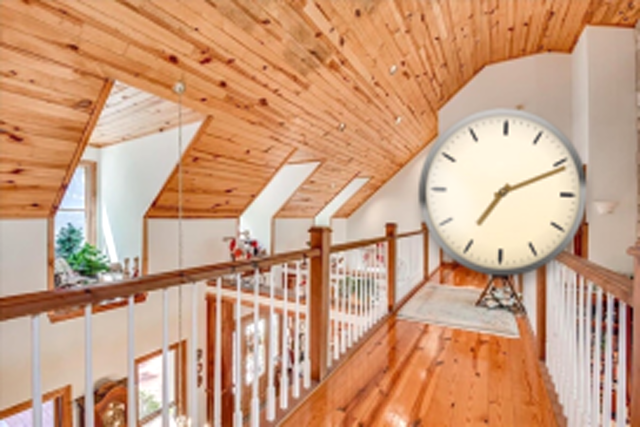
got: 7h11
